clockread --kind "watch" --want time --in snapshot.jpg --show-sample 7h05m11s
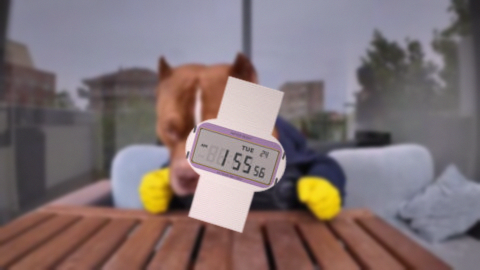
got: 1h55m56s
